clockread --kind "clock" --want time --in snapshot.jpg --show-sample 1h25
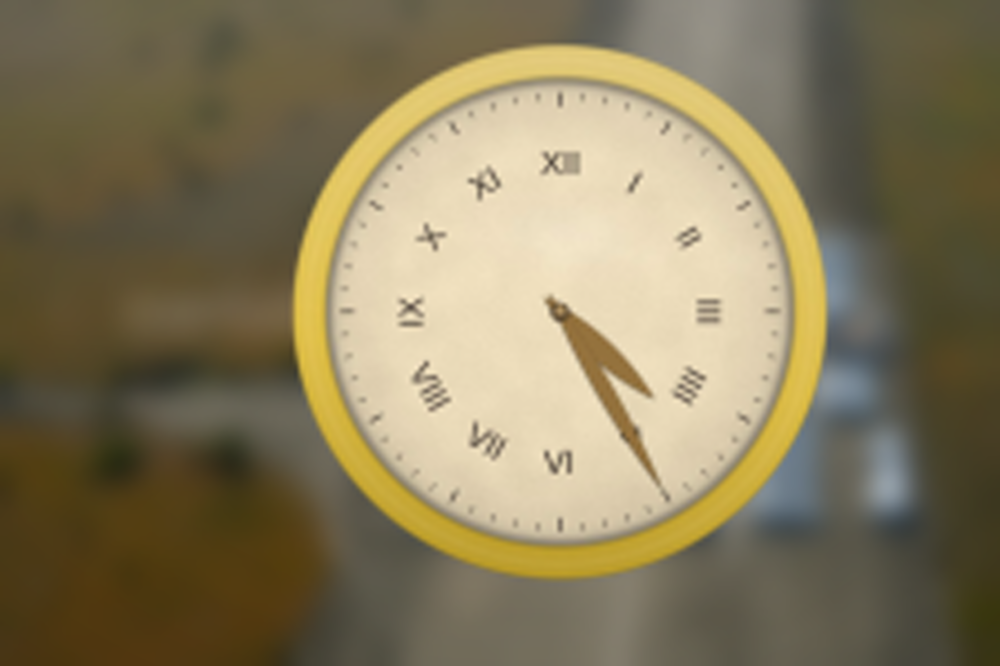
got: 4h25
